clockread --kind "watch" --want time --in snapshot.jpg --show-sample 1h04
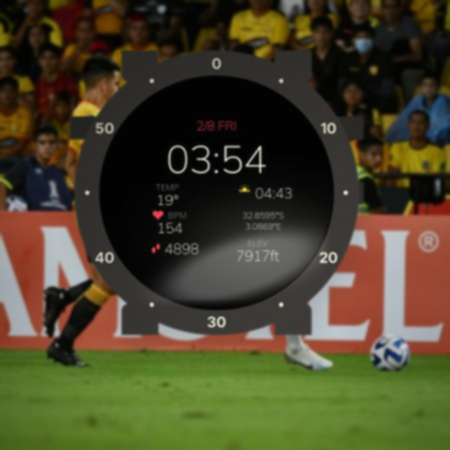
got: 3h54
